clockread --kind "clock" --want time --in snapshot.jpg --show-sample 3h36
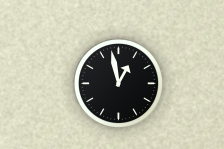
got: 12h58
